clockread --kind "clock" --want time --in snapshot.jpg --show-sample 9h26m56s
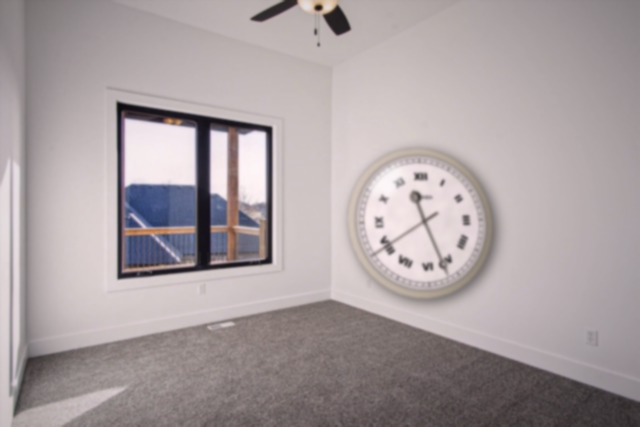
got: 11h26m40s
